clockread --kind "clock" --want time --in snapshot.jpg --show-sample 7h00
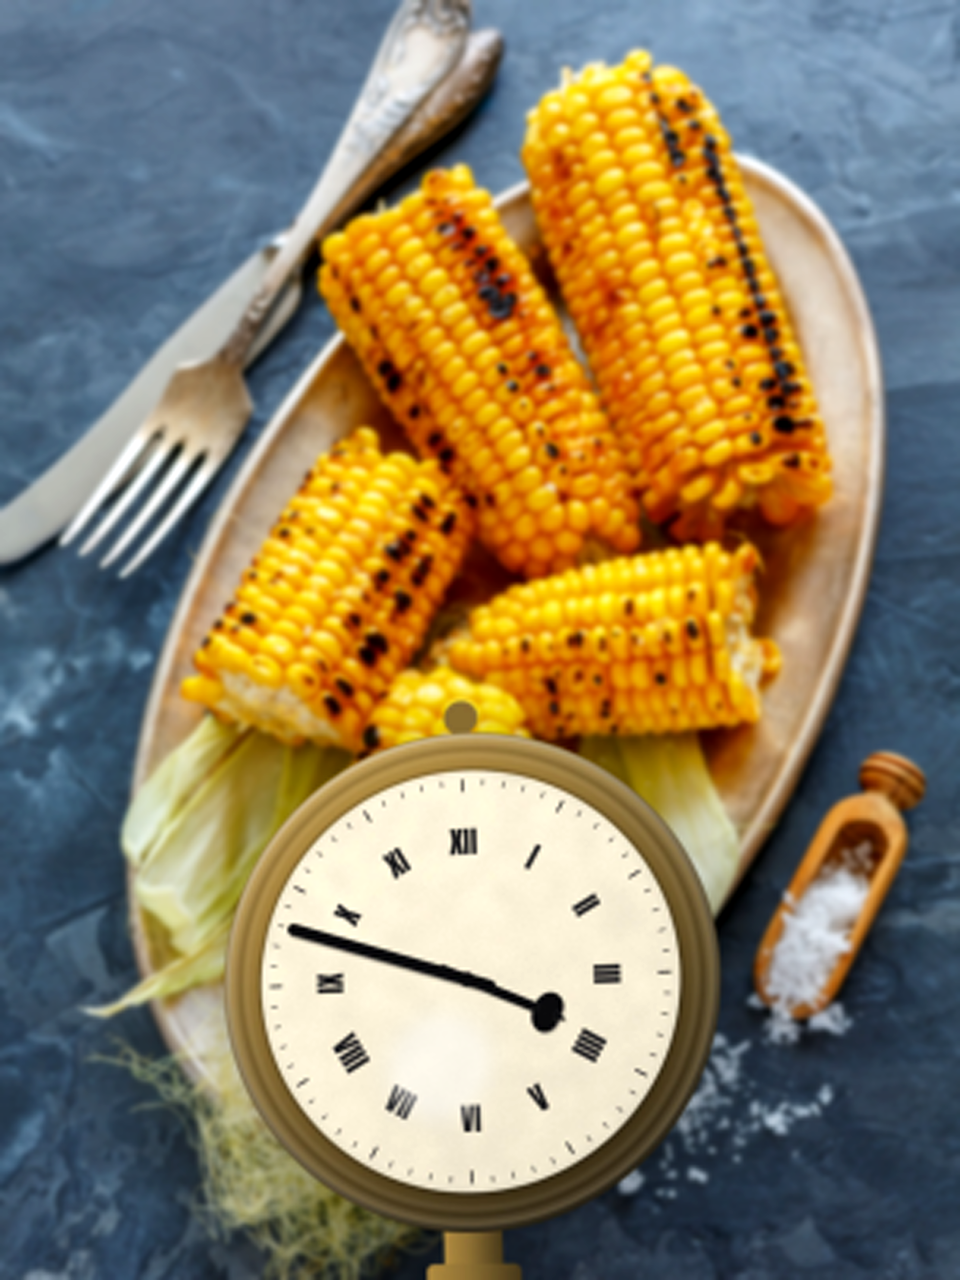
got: 3h48
